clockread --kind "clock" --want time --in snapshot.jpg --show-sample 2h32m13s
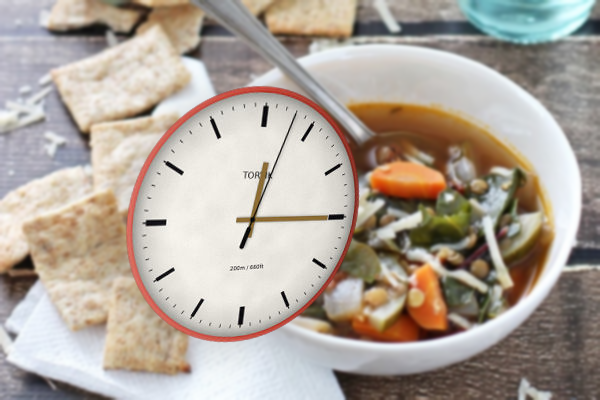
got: 12h15m03s
